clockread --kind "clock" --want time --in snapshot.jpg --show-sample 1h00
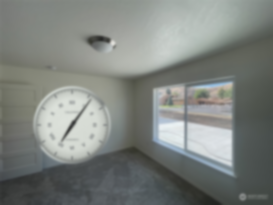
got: 7h06
